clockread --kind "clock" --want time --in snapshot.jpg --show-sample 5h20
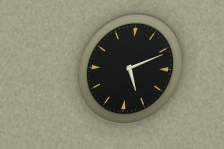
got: 5h11
